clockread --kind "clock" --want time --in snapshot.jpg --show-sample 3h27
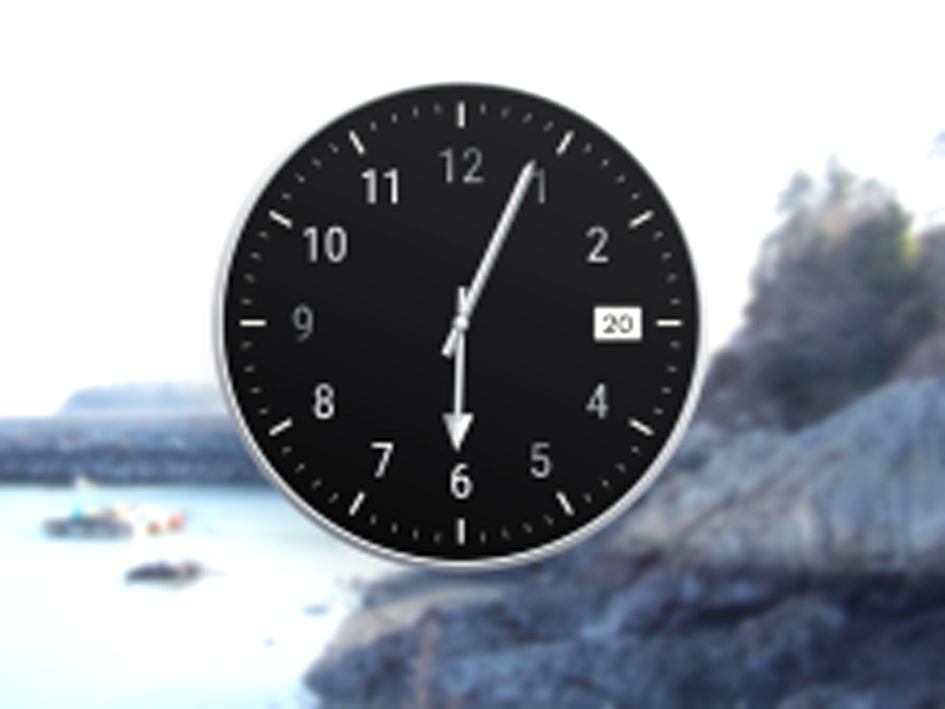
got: 6h04
